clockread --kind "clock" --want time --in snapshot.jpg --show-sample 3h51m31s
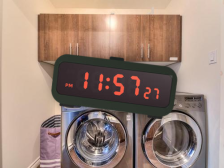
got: 11h57m27s
